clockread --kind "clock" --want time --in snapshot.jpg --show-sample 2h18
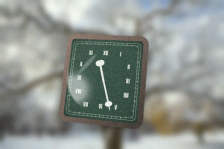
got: 11h27
